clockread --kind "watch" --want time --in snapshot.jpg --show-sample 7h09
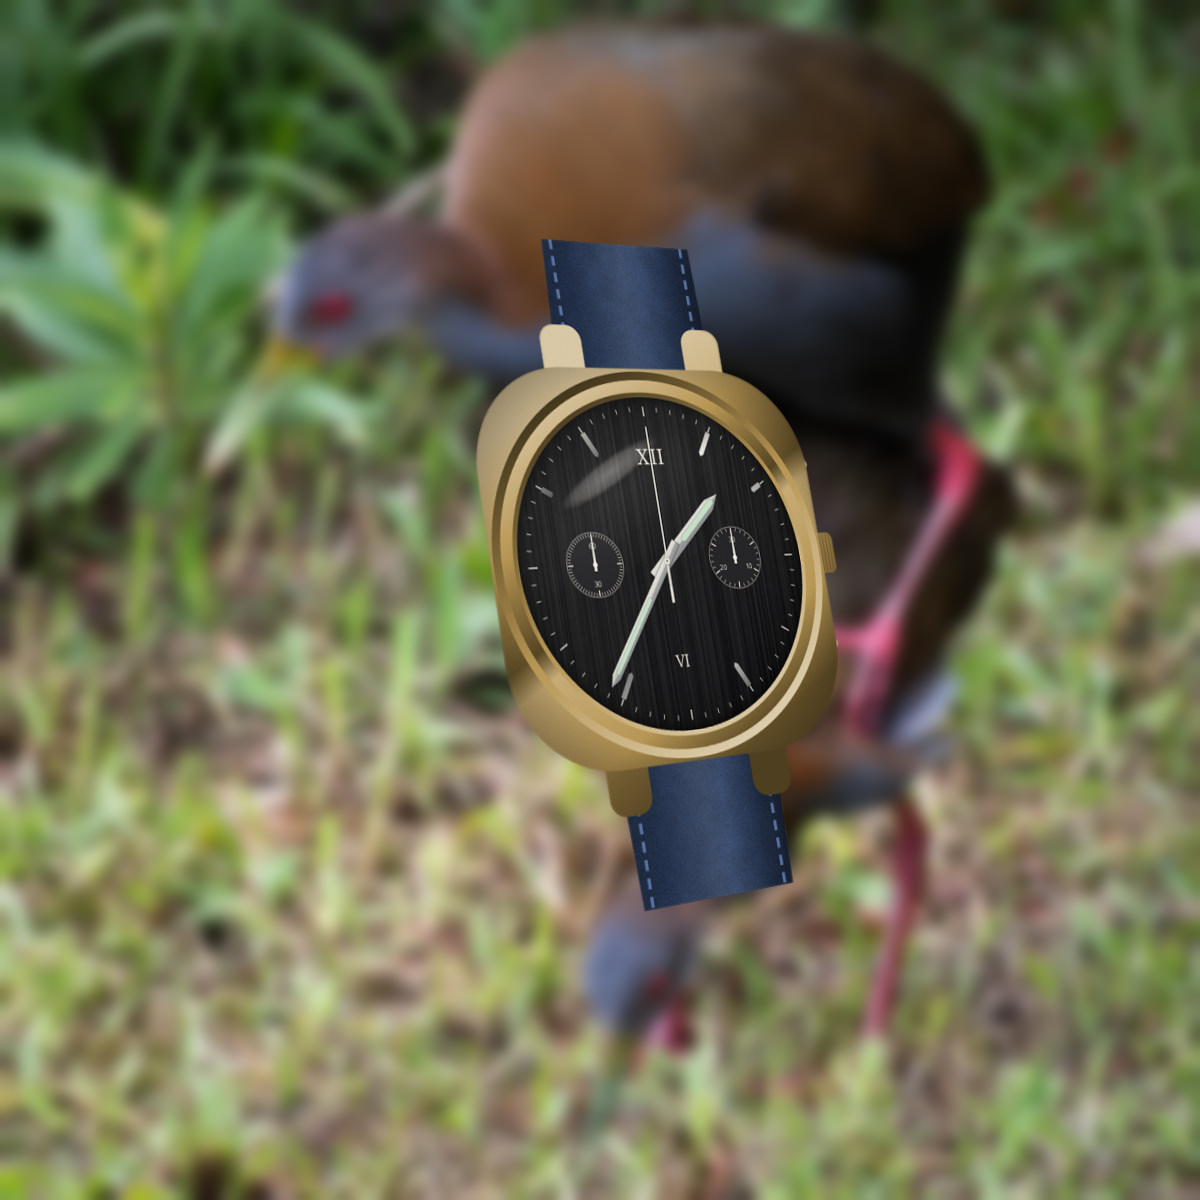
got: 1h36
